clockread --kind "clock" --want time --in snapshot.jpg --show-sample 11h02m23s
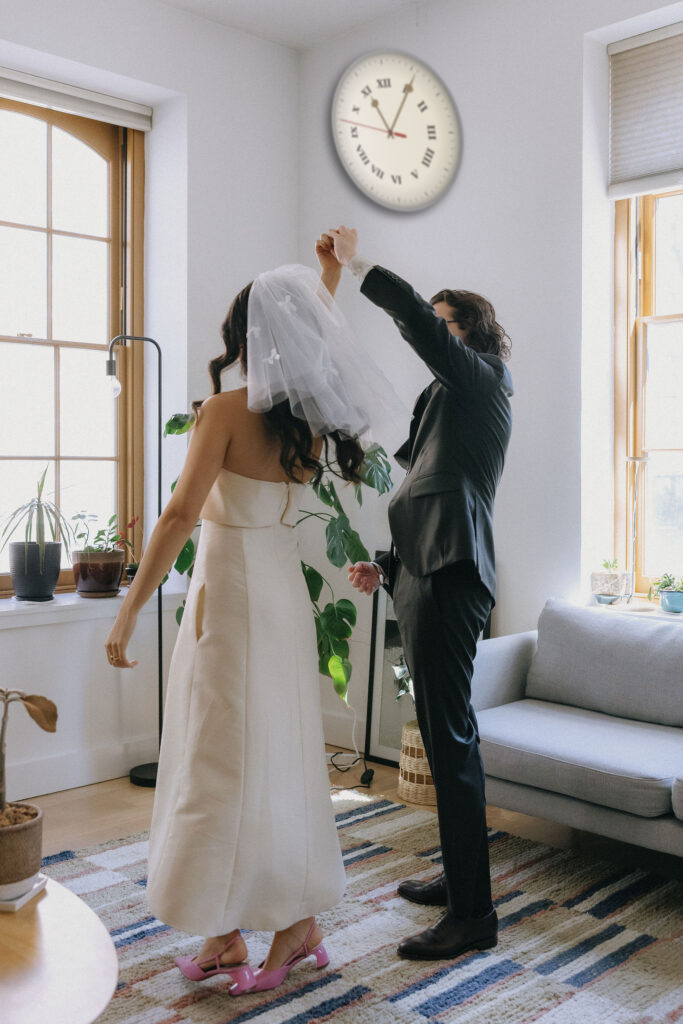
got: 11h05m47s
